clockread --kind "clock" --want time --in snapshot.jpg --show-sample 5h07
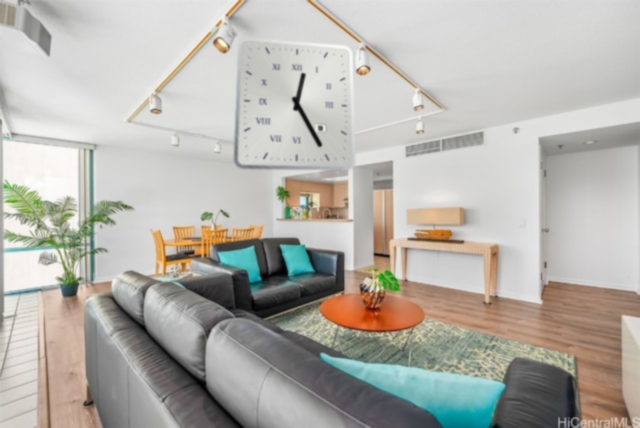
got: 12h25
